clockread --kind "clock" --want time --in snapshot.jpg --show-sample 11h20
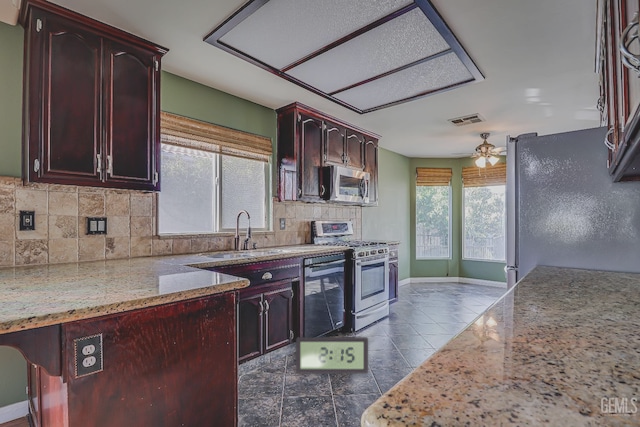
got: 2h15
